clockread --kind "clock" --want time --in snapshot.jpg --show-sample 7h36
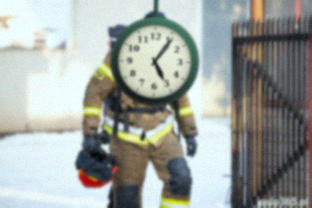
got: 5h06
